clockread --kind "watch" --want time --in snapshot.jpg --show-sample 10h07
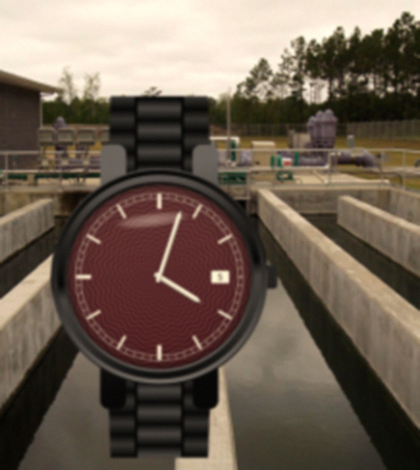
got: 4h03
